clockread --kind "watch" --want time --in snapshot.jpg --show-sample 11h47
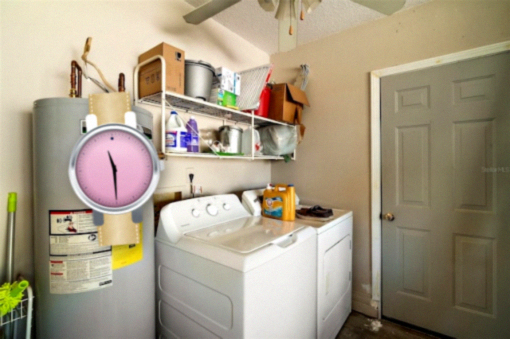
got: 11h30
